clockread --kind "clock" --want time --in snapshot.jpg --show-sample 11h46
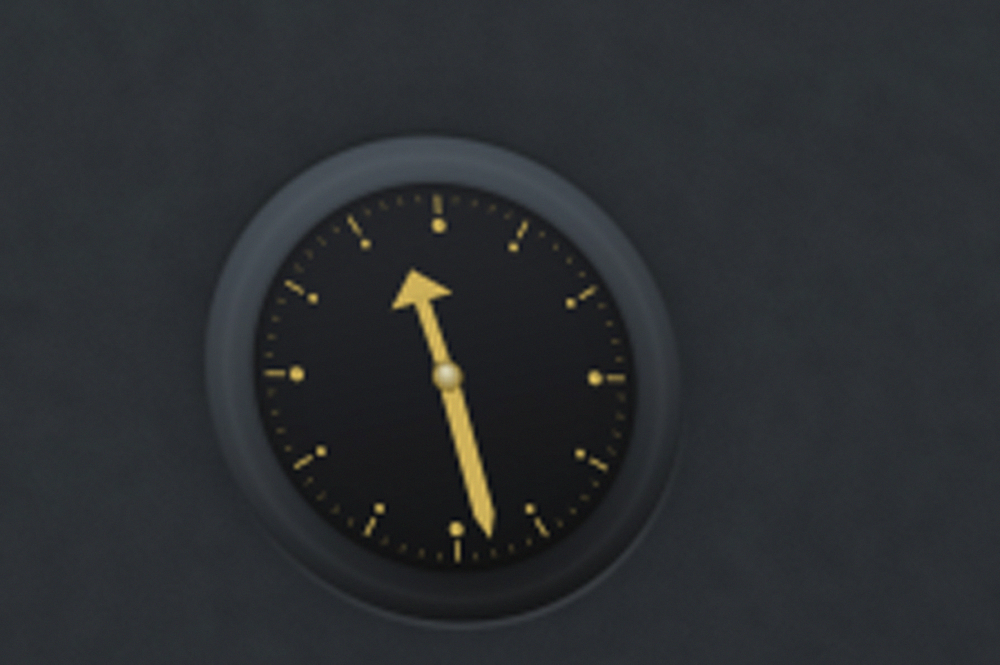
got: 11h28
